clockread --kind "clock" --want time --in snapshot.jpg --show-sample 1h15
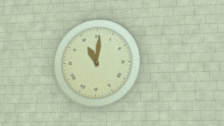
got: 11h01
